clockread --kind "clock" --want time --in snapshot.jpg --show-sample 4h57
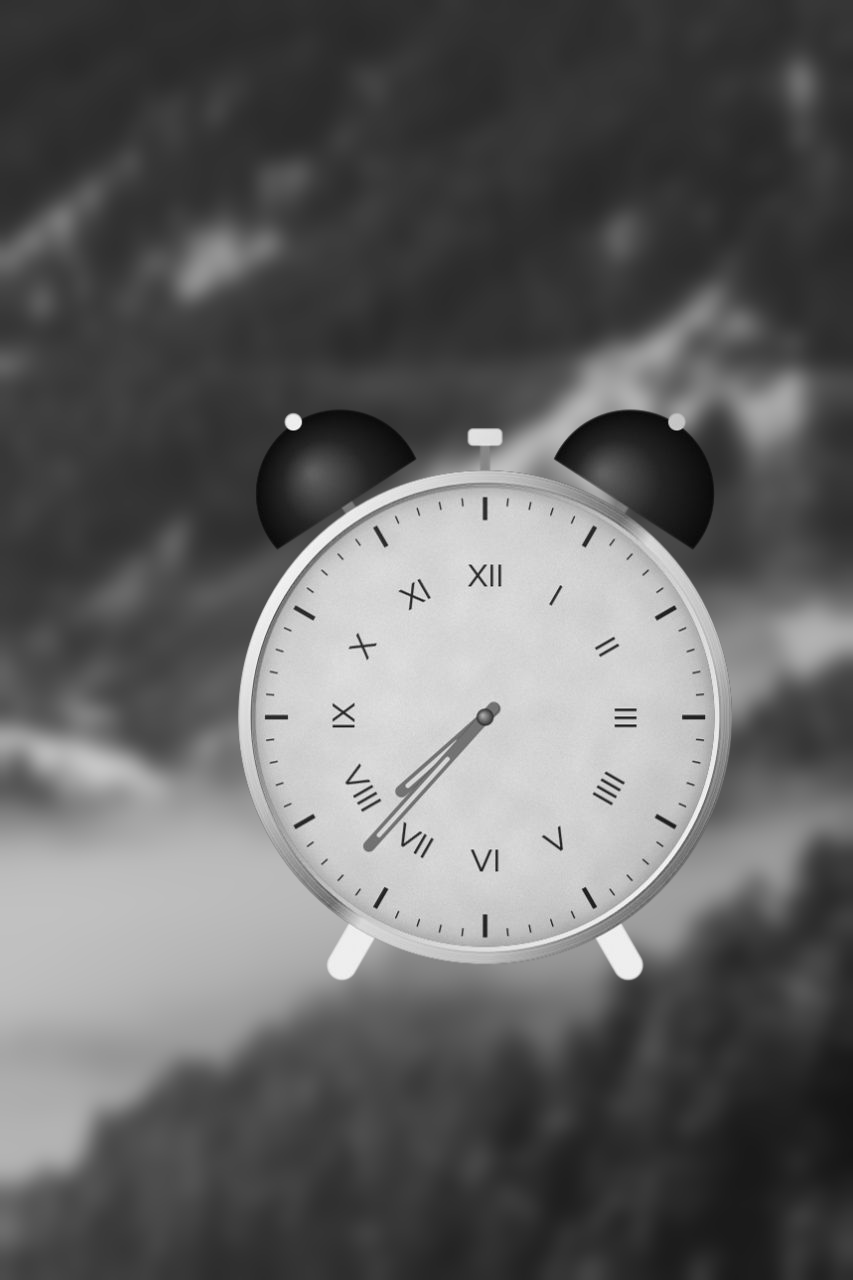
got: 7h37
